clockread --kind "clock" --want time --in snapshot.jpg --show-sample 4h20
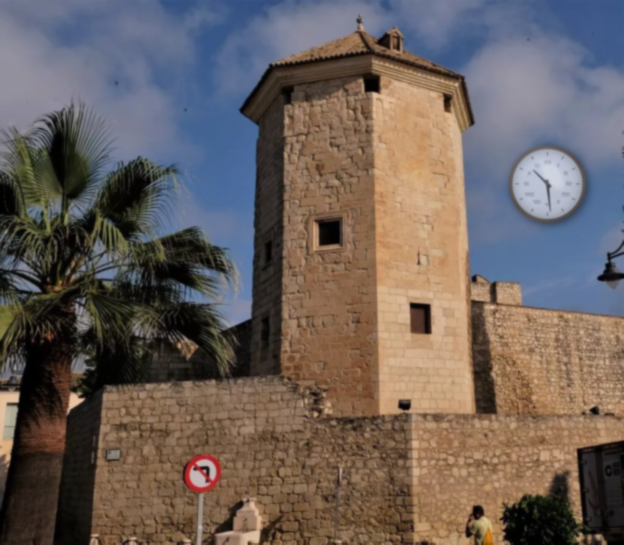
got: 10h29
